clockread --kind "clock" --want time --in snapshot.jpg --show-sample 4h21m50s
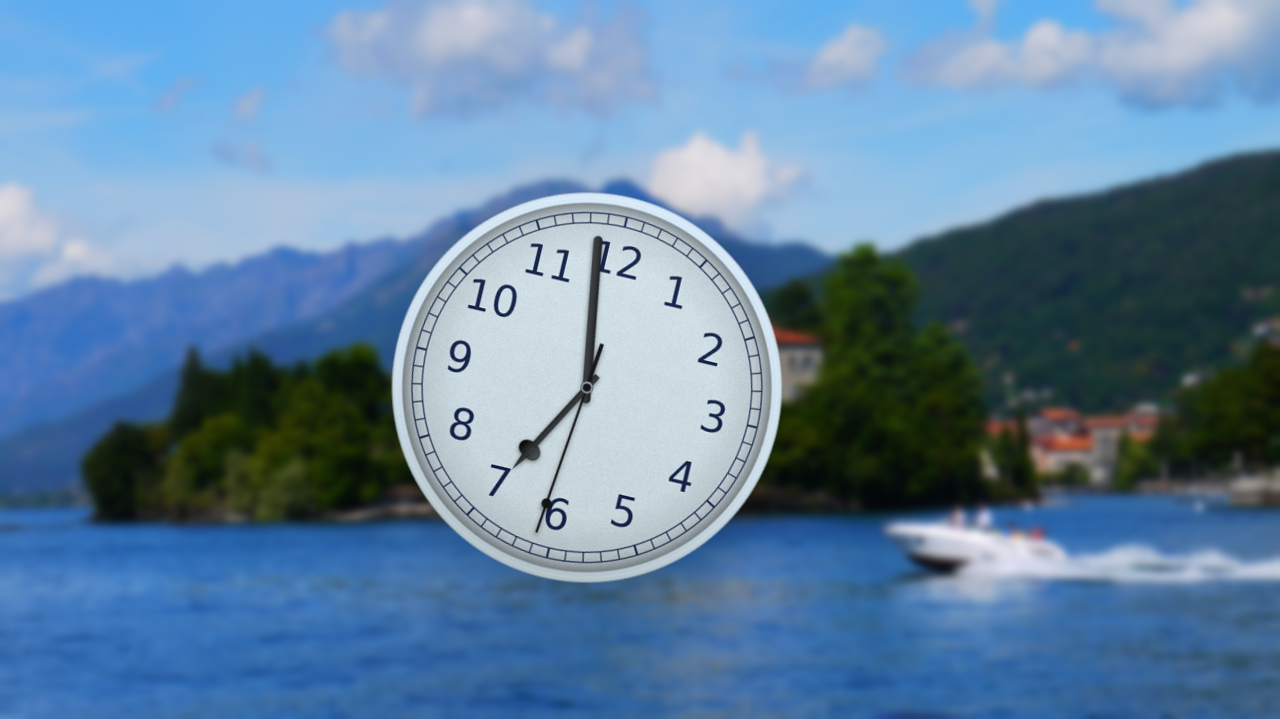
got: 6h58m31s
